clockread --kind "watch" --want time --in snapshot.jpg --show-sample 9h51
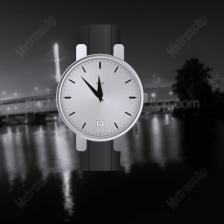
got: 11h53
